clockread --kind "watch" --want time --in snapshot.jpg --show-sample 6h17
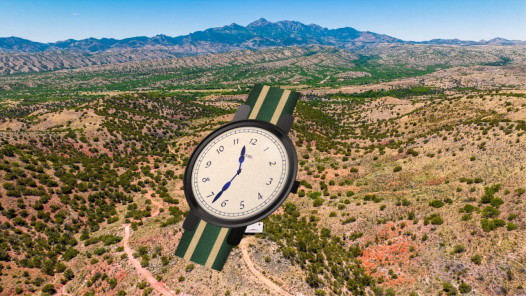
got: 11h33
